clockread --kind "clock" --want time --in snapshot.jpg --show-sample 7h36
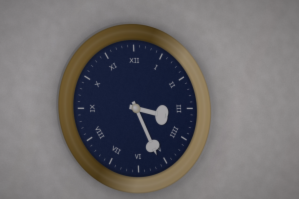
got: 3h26
